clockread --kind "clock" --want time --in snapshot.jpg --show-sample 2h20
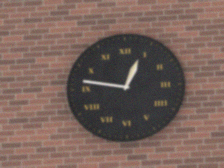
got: 12h47
